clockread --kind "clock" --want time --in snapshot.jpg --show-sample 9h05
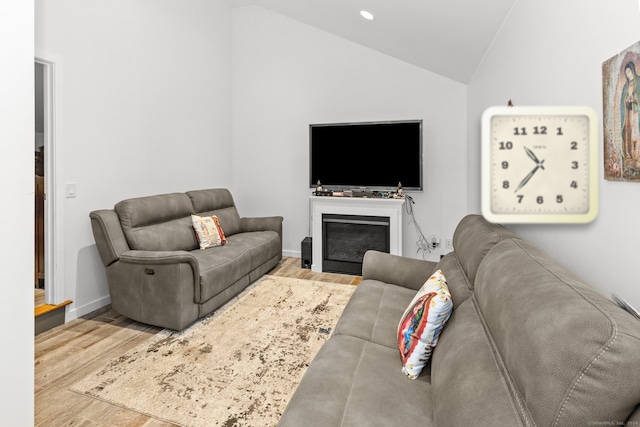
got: 10h37
